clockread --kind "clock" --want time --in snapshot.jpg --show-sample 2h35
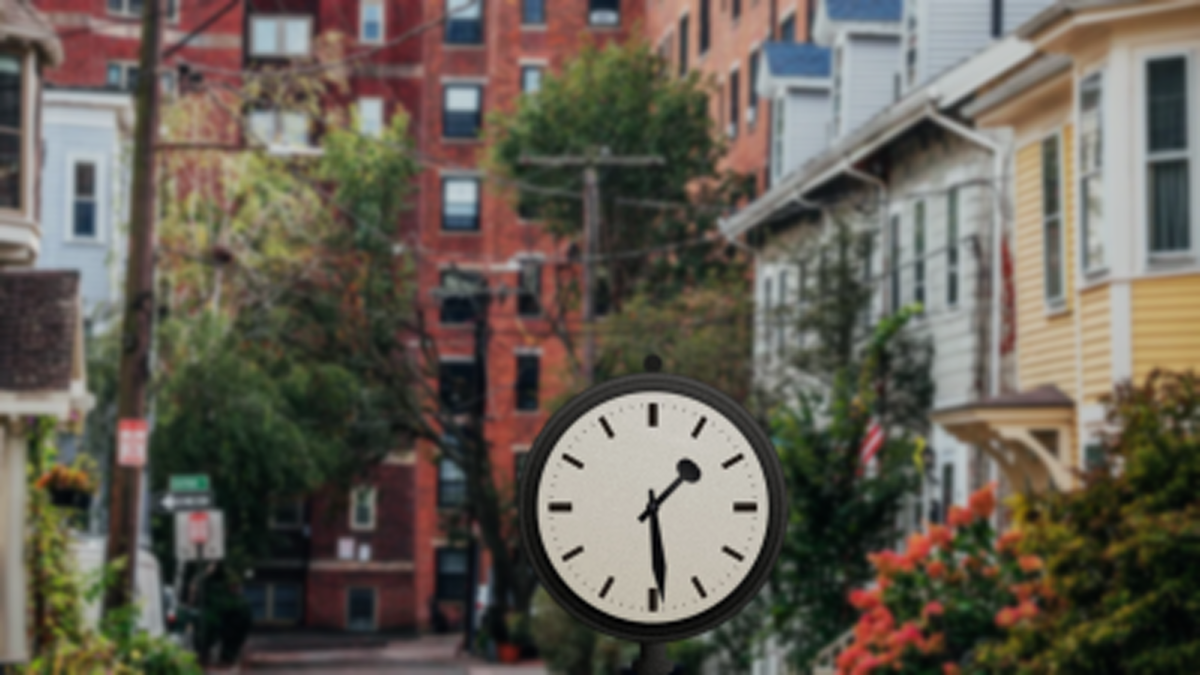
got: 1h29
